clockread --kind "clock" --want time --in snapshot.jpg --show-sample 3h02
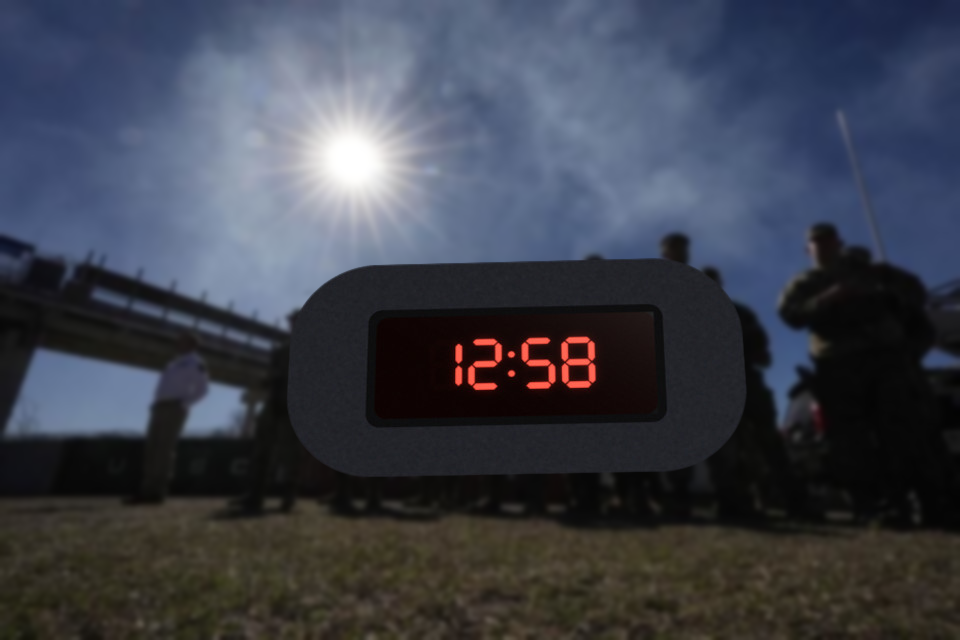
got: 12h58
